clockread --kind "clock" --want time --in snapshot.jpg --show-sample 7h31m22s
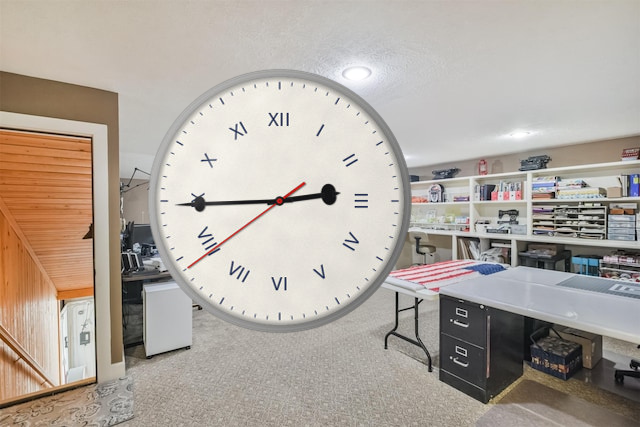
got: 2h44m39s
